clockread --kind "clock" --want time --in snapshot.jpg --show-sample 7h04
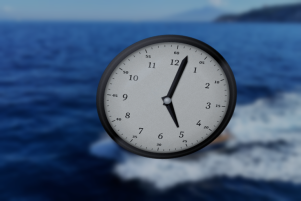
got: 5h02
